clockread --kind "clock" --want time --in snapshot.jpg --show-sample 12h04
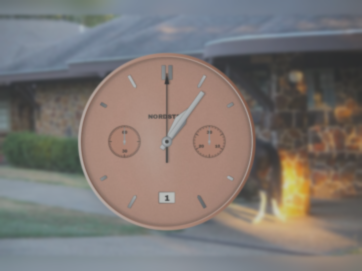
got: 1h06
